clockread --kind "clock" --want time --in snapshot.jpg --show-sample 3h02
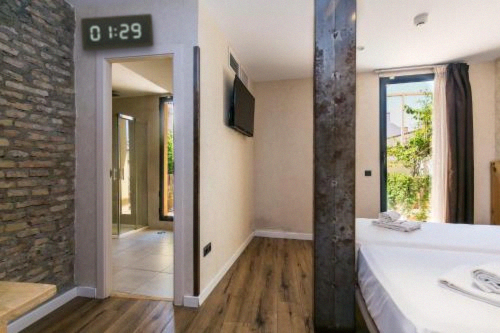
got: 1h29
